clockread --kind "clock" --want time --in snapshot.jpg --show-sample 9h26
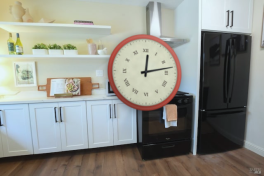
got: 12h13
